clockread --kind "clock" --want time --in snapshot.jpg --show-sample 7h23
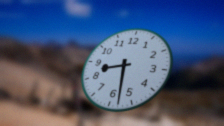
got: 8h28
